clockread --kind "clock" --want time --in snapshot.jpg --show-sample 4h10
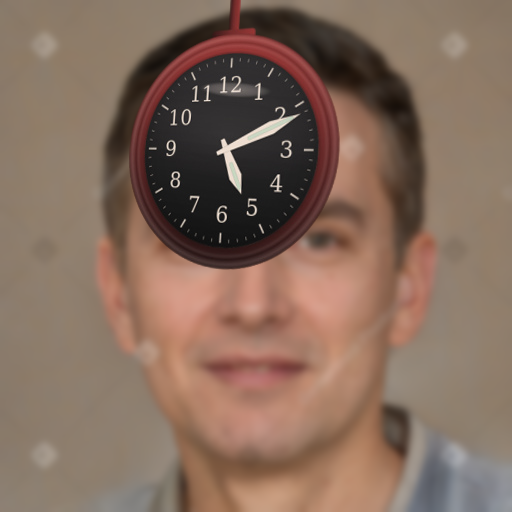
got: 5h11
